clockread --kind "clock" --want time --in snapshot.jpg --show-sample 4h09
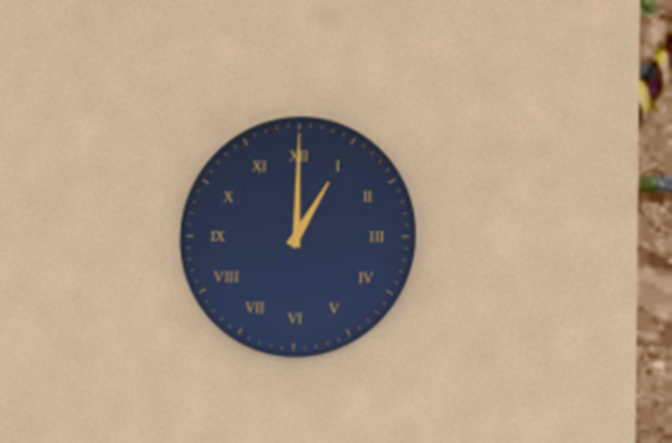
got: 1h00
